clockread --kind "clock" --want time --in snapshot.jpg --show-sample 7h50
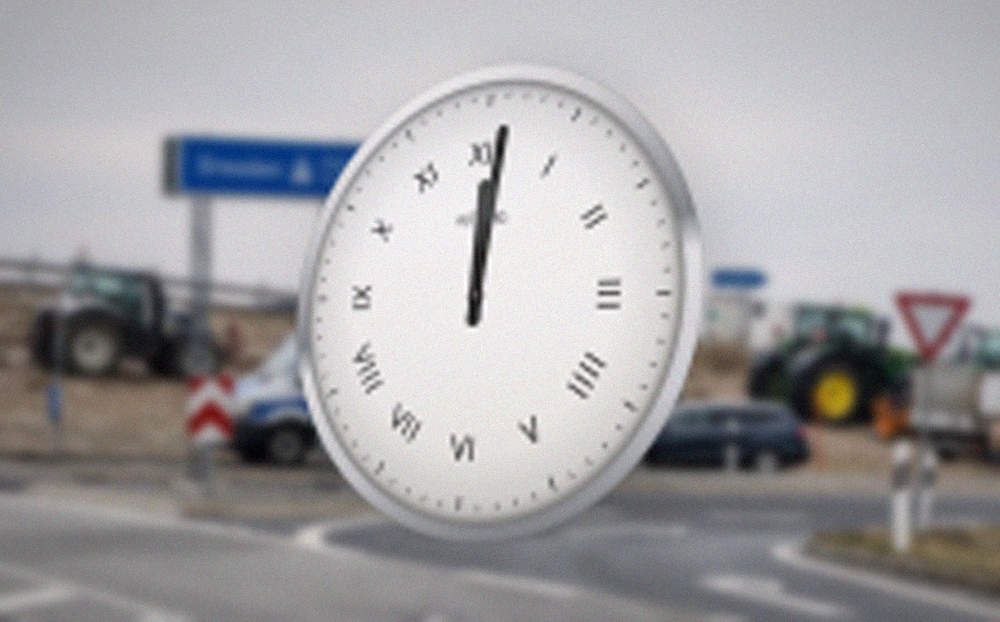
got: 12h01
